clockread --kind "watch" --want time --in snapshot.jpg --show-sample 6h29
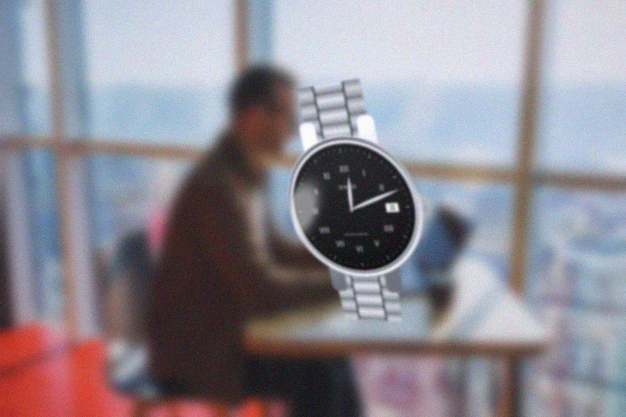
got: 12h12
